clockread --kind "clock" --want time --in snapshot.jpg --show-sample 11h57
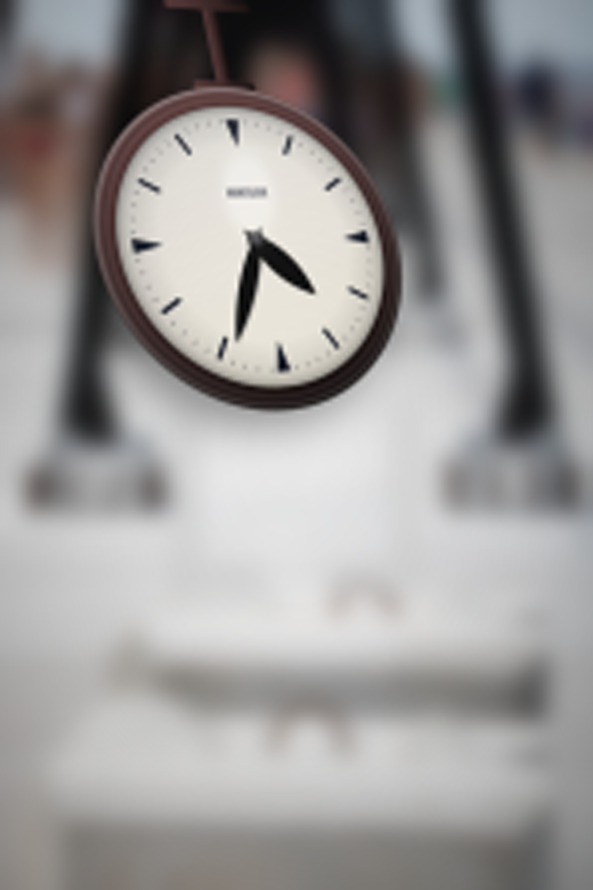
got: 4h34
